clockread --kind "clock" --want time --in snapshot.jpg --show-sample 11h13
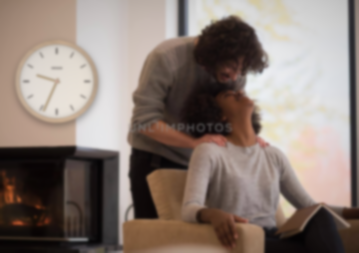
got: 9h34
